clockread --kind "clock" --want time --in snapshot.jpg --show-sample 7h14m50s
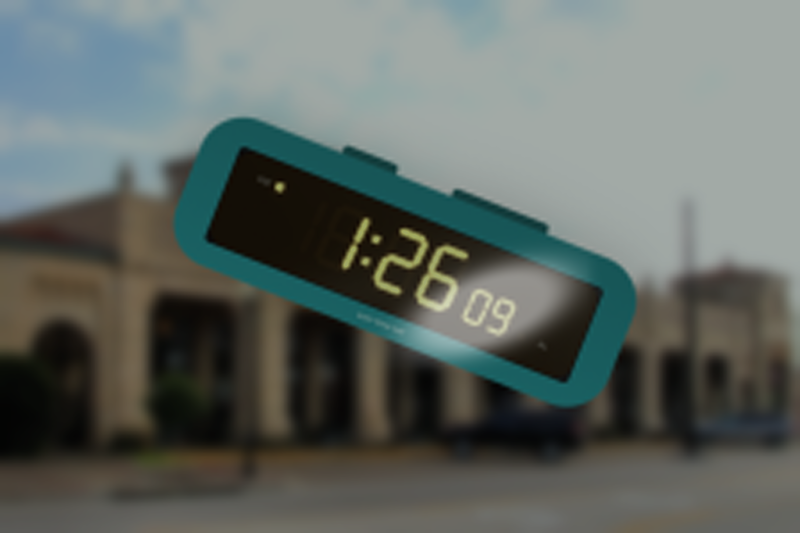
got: 1h26m09s
